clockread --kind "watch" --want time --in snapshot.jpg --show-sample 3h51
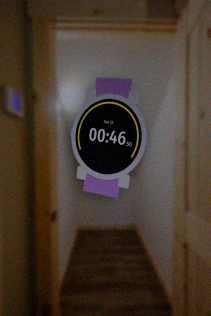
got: 0h46
